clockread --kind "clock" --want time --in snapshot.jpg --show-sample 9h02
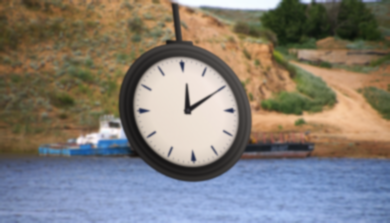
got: 12h10
